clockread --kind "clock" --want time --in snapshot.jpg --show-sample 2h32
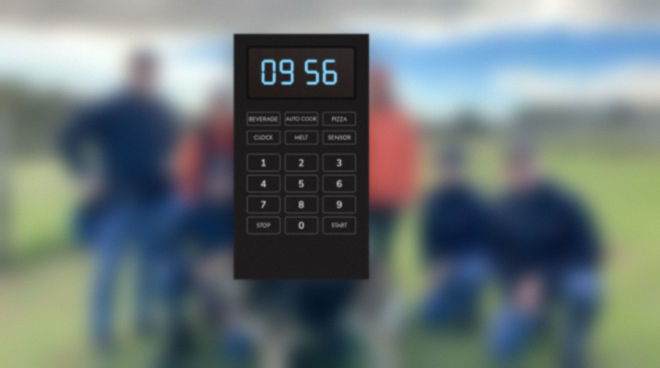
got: 9h56
